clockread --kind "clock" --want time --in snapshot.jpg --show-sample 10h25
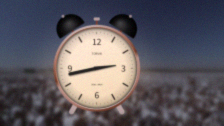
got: 2h43
